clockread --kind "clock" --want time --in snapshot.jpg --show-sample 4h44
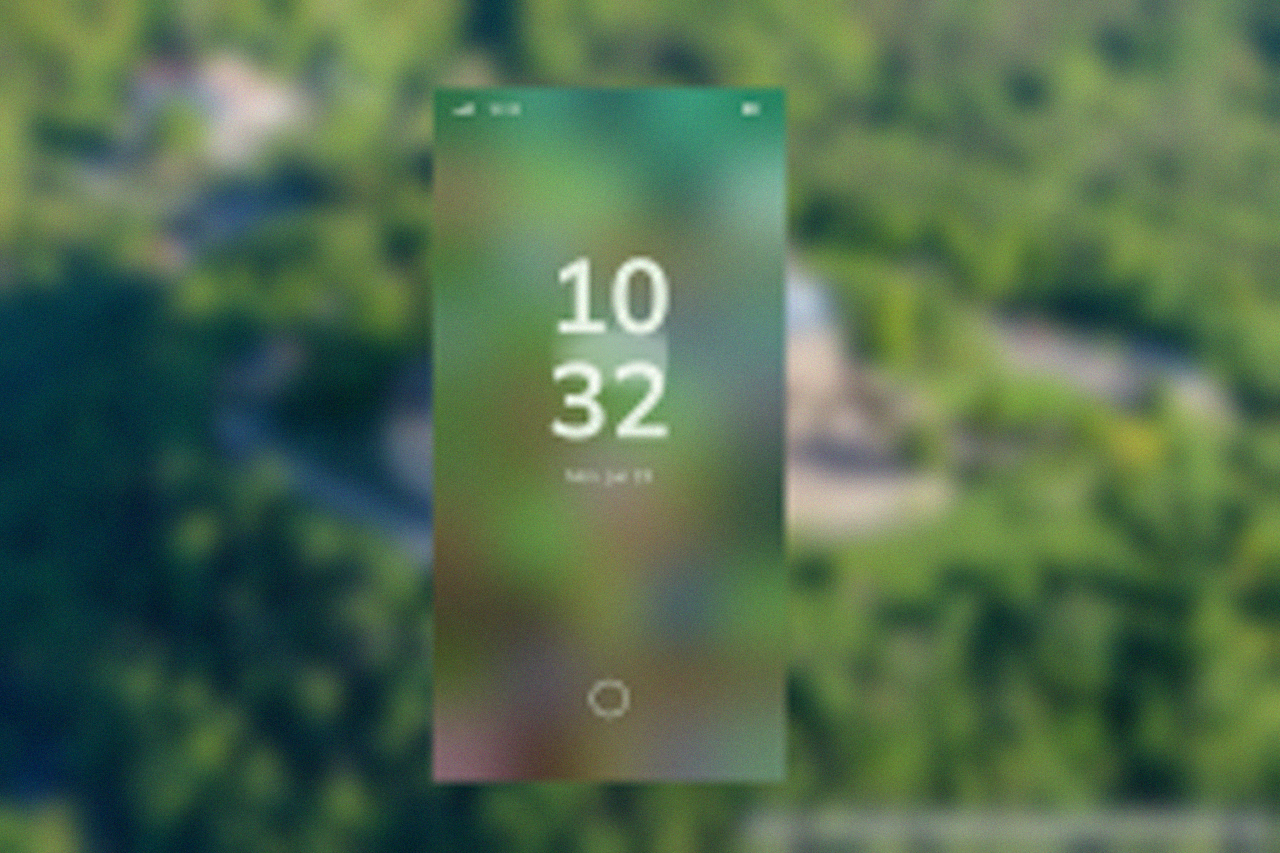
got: 10h32
